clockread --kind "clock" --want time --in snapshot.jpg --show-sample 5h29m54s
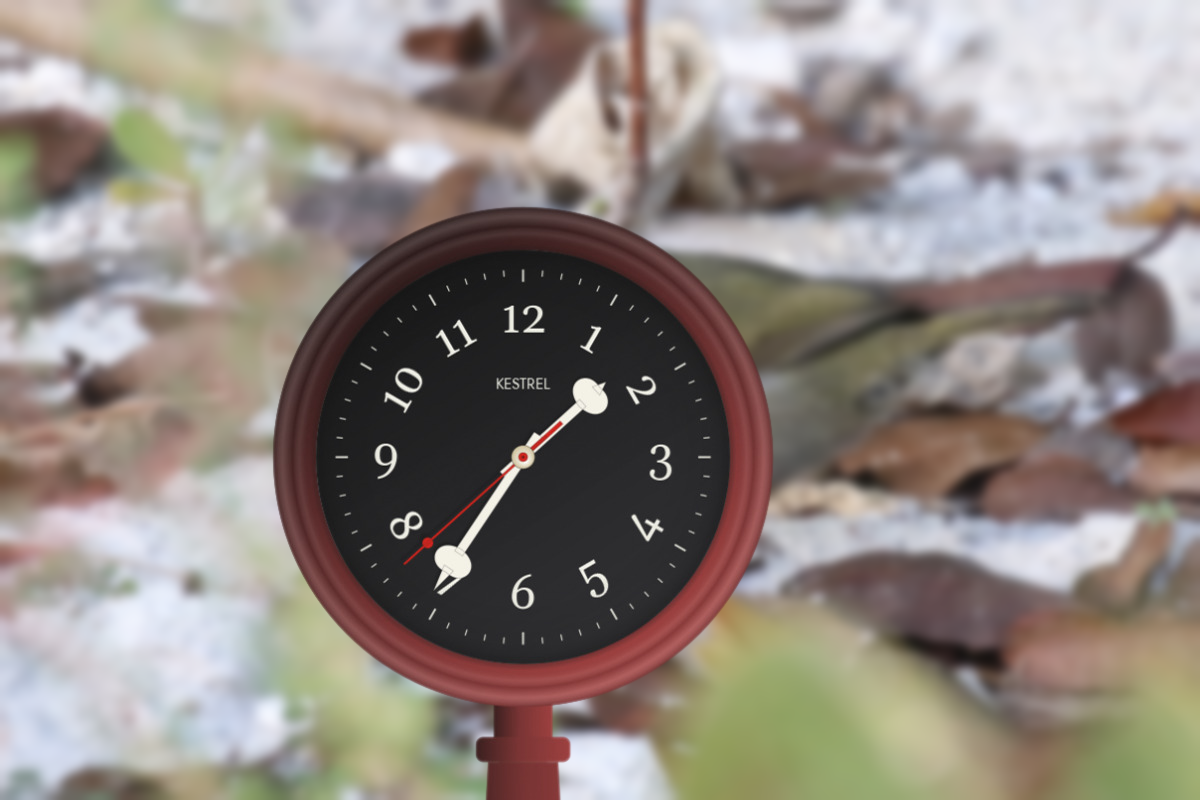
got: 1h35m38s
